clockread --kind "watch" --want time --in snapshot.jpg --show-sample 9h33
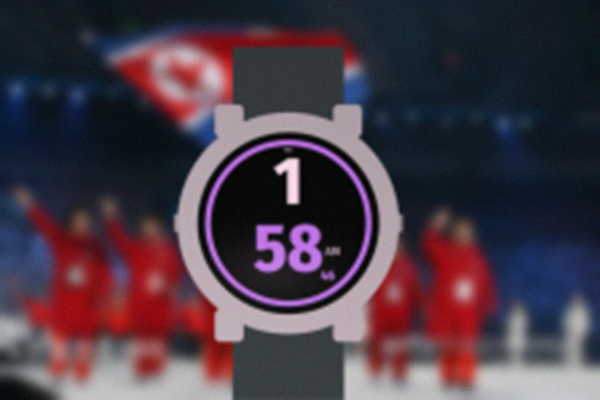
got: 1h58
